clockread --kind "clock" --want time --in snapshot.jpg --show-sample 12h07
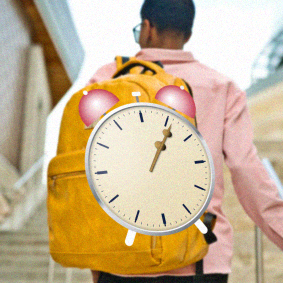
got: 1h06
